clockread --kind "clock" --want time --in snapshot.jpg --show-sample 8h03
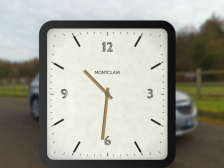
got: 10h31
